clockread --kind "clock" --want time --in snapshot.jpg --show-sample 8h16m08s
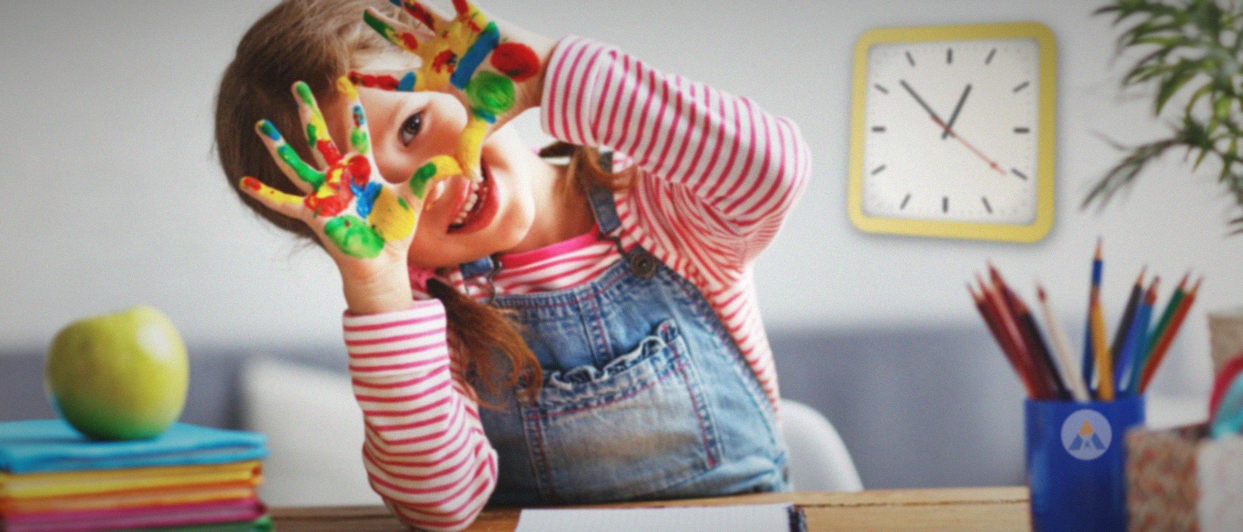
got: 12h52m21s
